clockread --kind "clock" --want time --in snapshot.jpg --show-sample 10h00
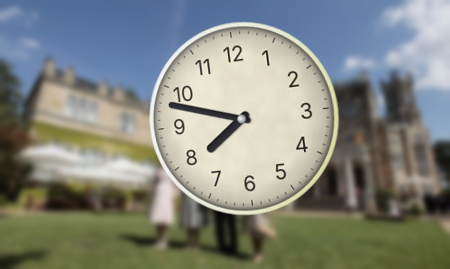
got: 7h48
